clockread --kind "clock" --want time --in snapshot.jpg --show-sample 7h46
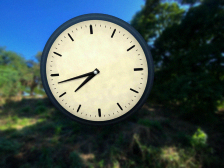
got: 7h43
